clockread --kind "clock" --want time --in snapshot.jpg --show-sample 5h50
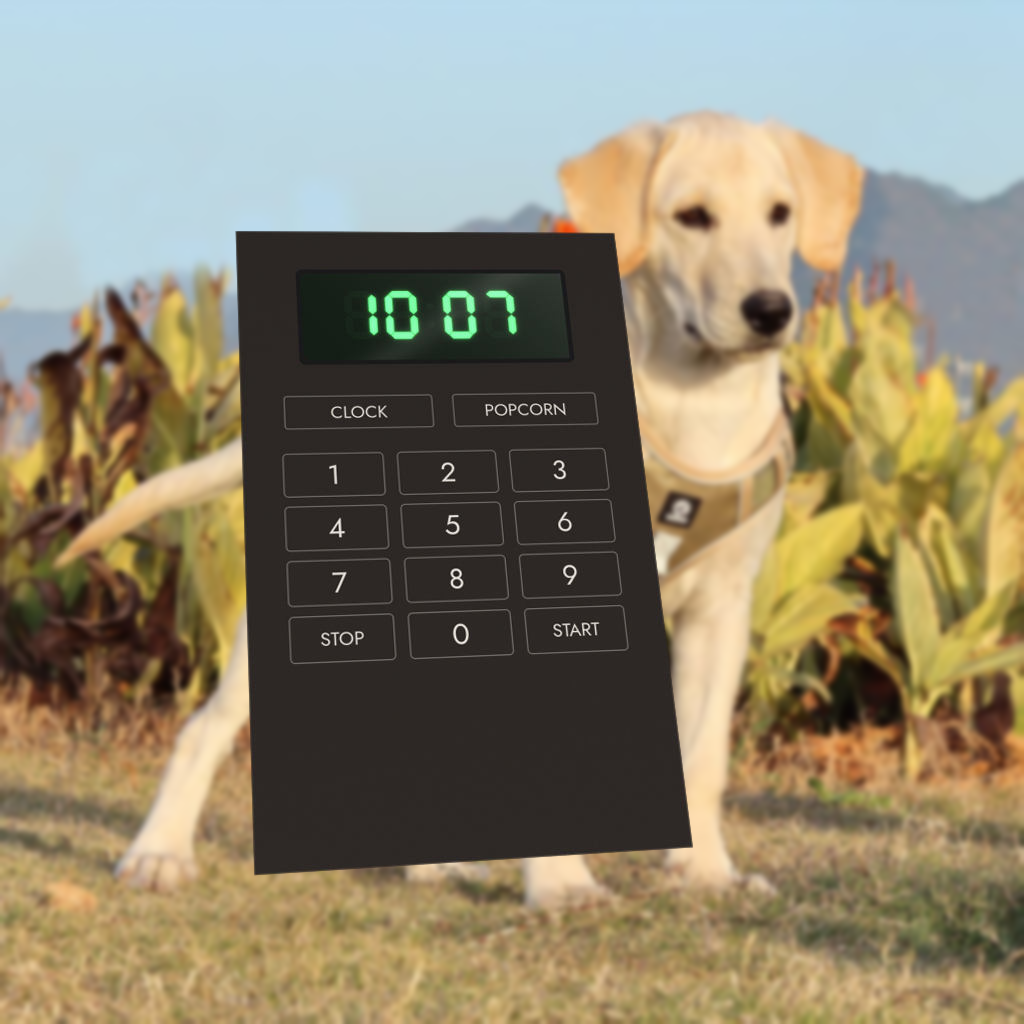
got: 10h07
